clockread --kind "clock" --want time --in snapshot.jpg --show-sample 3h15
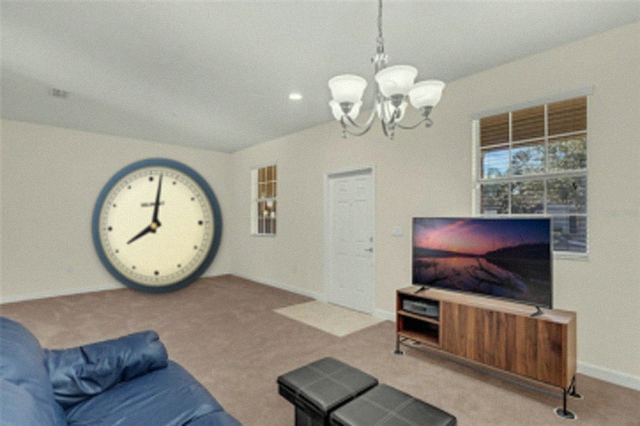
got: 8h02
